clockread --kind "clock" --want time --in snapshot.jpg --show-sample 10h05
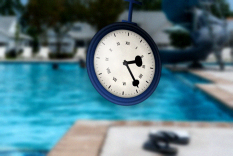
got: 2h24
